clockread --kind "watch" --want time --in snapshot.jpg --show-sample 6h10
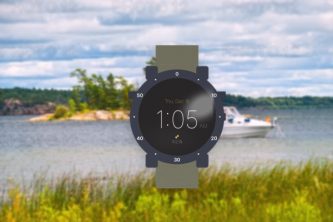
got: 1h05
